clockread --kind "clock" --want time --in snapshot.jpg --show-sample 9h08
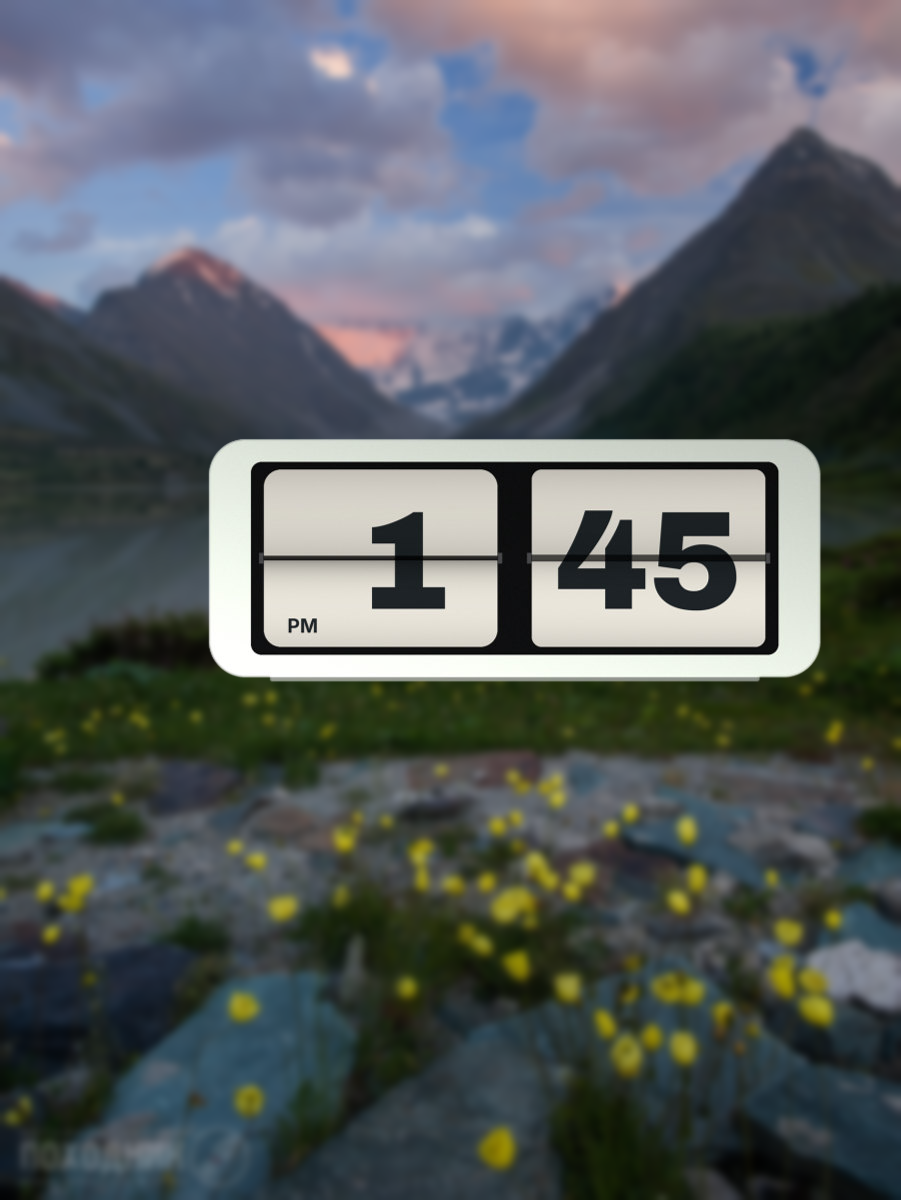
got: 1h45
